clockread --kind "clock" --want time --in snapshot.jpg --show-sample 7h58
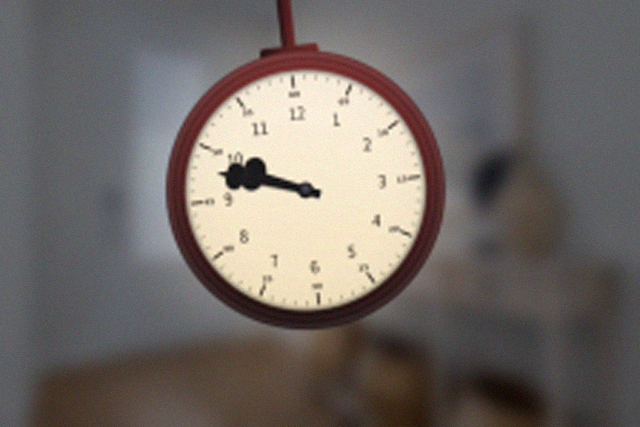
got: 9h48
